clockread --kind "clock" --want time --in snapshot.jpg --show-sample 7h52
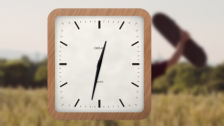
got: 12h32
